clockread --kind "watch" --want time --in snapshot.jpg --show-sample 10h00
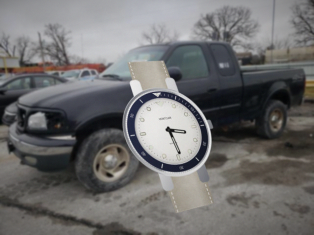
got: 3h29
